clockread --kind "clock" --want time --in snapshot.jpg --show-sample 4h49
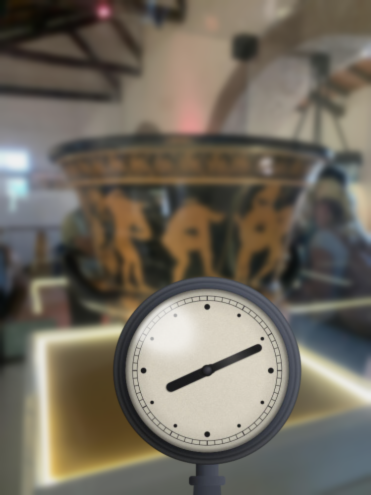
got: 8h11
